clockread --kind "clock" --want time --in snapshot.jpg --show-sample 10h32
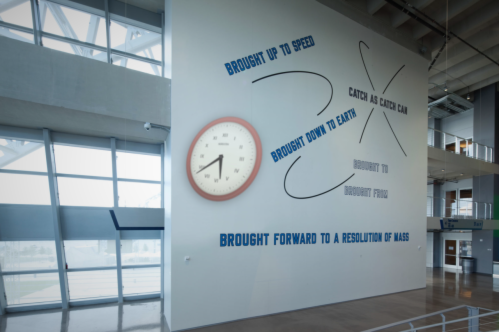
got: 5h39
